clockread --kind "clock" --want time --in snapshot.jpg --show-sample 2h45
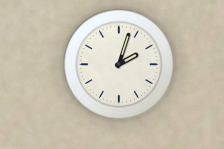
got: 2h03
